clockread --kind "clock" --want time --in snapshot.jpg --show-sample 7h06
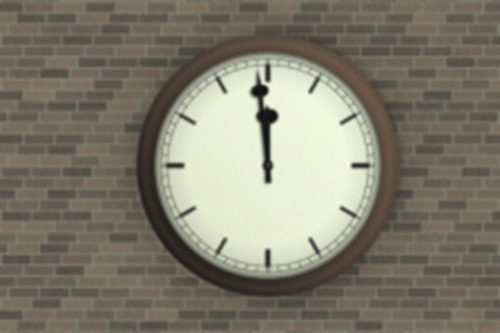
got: 11h59
